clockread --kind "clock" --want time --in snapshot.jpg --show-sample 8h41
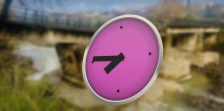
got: 7h46
